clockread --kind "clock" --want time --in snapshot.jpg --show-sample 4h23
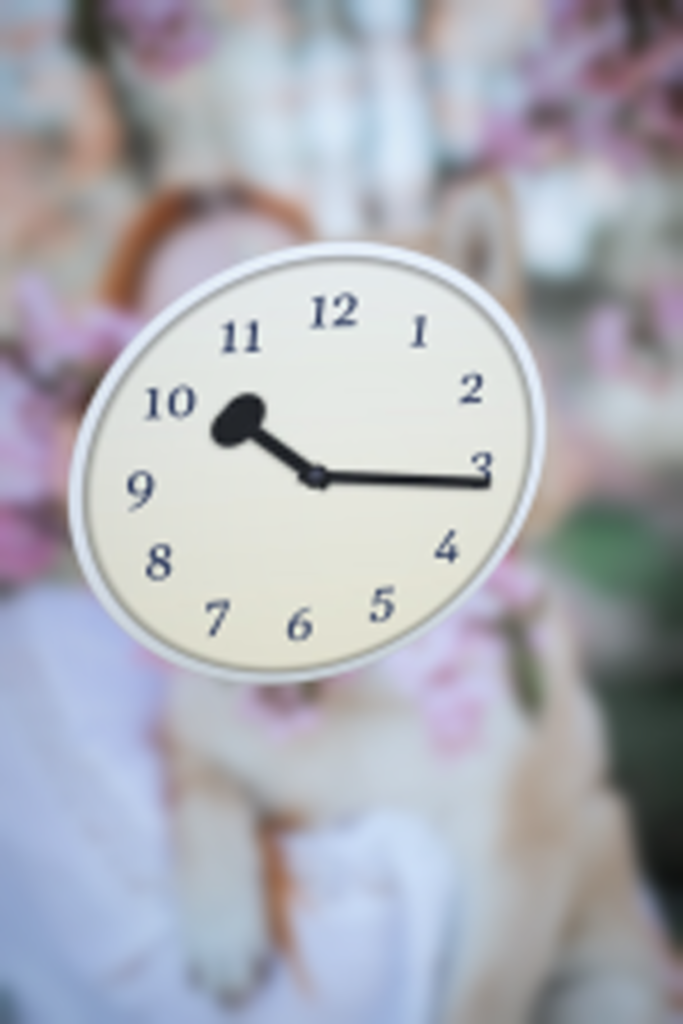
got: 10h16
